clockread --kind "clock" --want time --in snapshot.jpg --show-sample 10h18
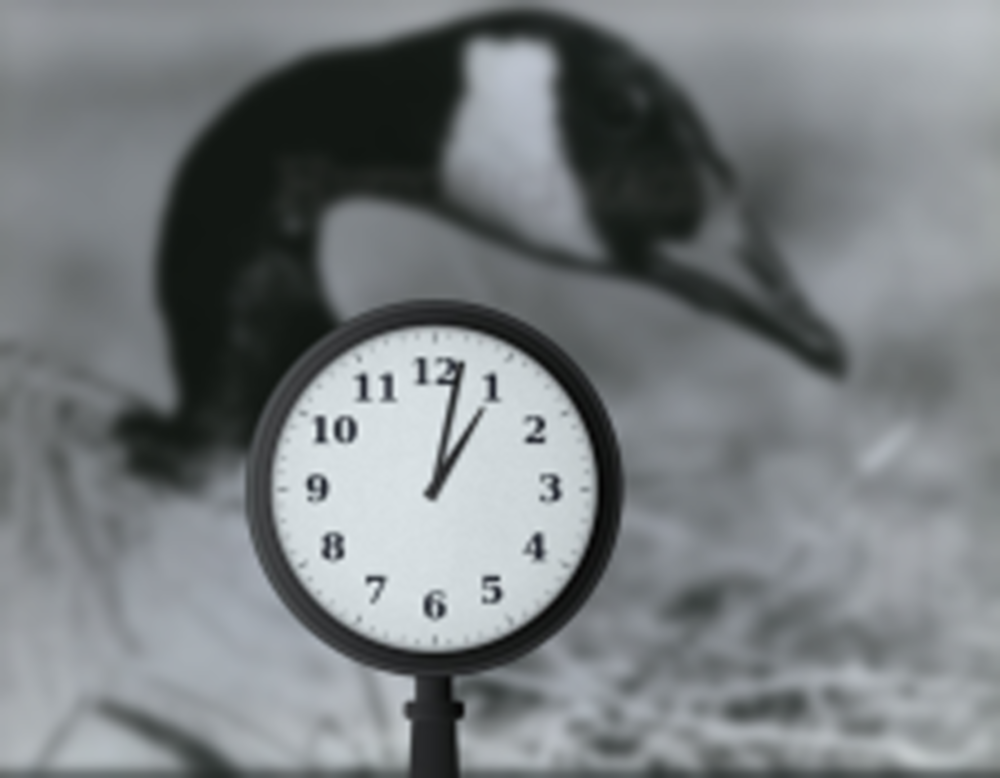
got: 1h02
